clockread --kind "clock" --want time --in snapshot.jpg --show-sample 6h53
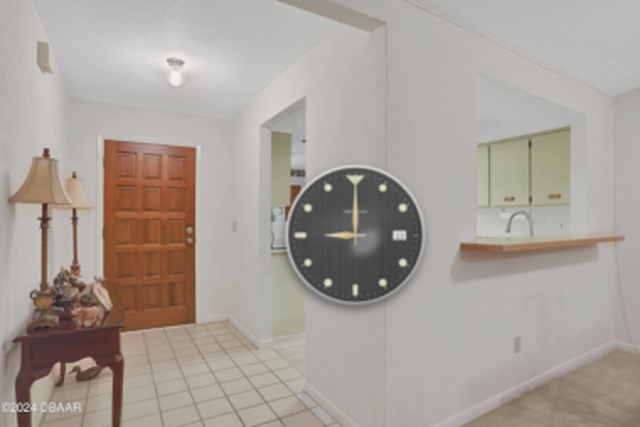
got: 9h00
